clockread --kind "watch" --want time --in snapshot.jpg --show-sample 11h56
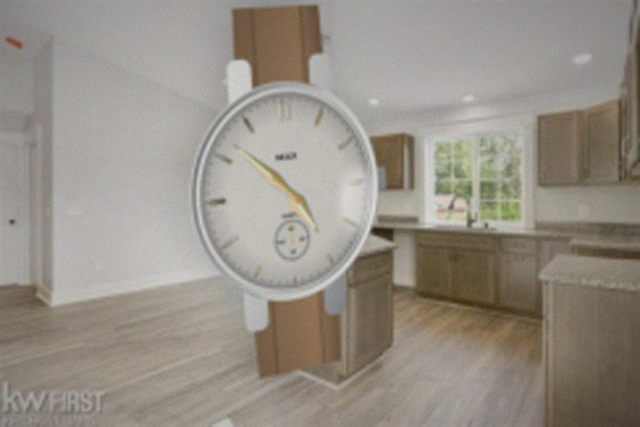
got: 4h52
